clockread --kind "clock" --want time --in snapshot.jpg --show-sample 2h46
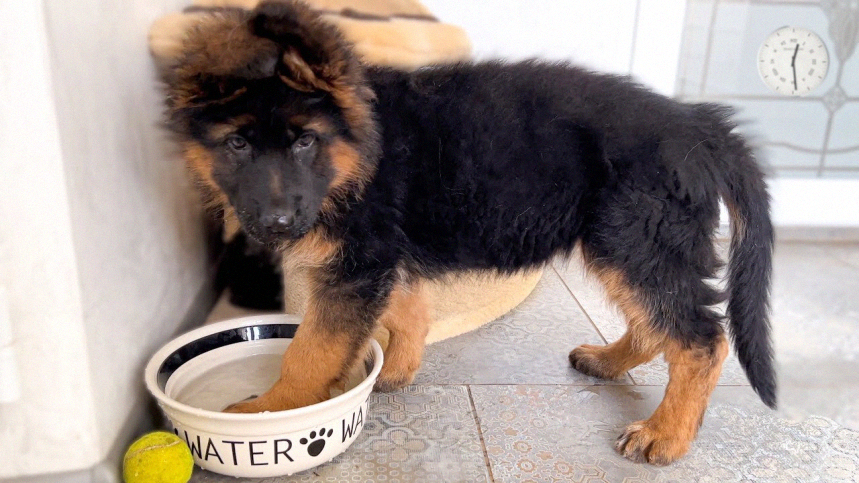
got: 12h29
